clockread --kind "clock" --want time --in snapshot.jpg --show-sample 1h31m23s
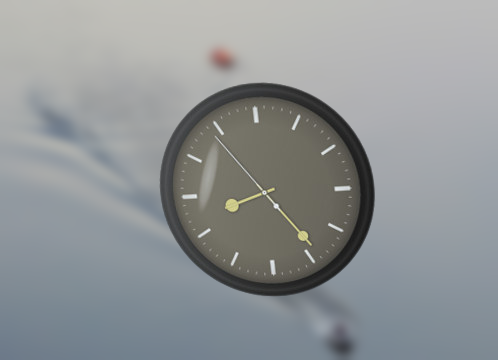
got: 8h23m54s
